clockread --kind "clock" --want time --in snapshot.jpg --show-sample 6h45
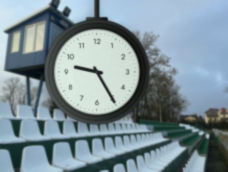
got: 9h25
